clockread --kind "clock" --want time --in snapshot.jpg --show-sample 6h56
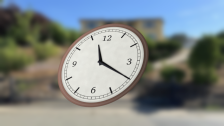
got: 11h20
